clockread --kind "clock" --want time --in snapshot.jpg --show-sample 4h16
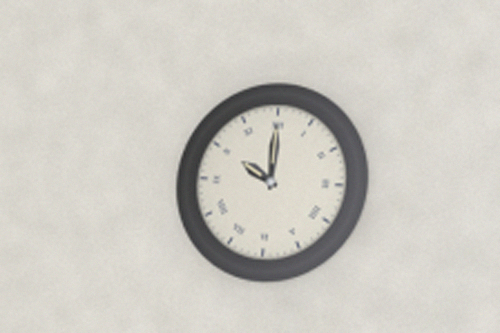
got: 10h00
